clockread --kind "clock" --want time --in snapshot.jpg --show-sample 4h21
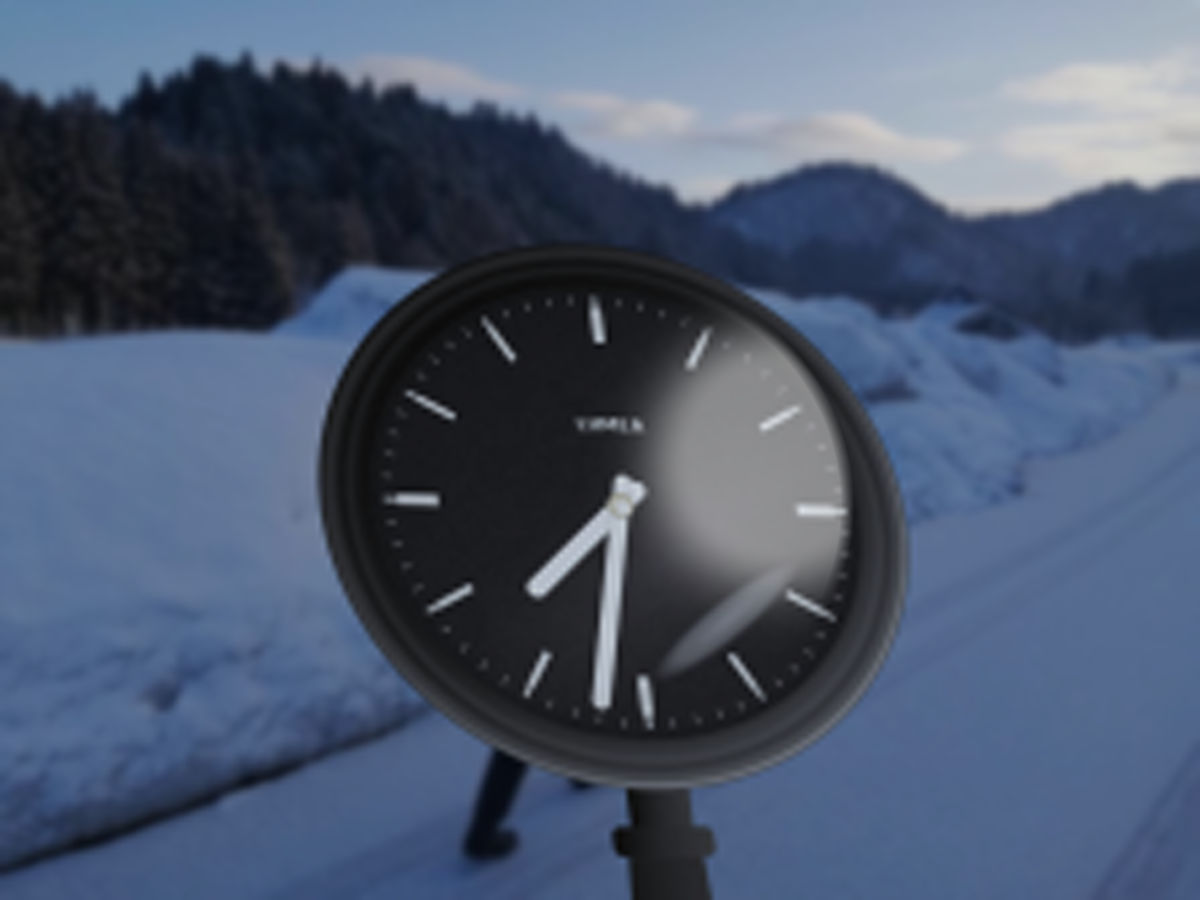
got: 7h32
